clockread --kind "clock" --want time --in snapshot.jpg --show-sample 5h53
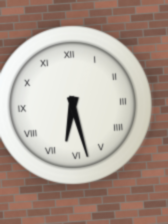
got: 6h28
